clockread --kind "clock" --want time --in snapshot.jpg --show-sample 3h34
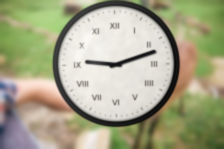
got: 9h12
